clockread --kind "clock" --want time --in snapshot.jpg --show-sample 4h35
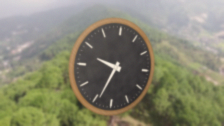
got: 9h34
